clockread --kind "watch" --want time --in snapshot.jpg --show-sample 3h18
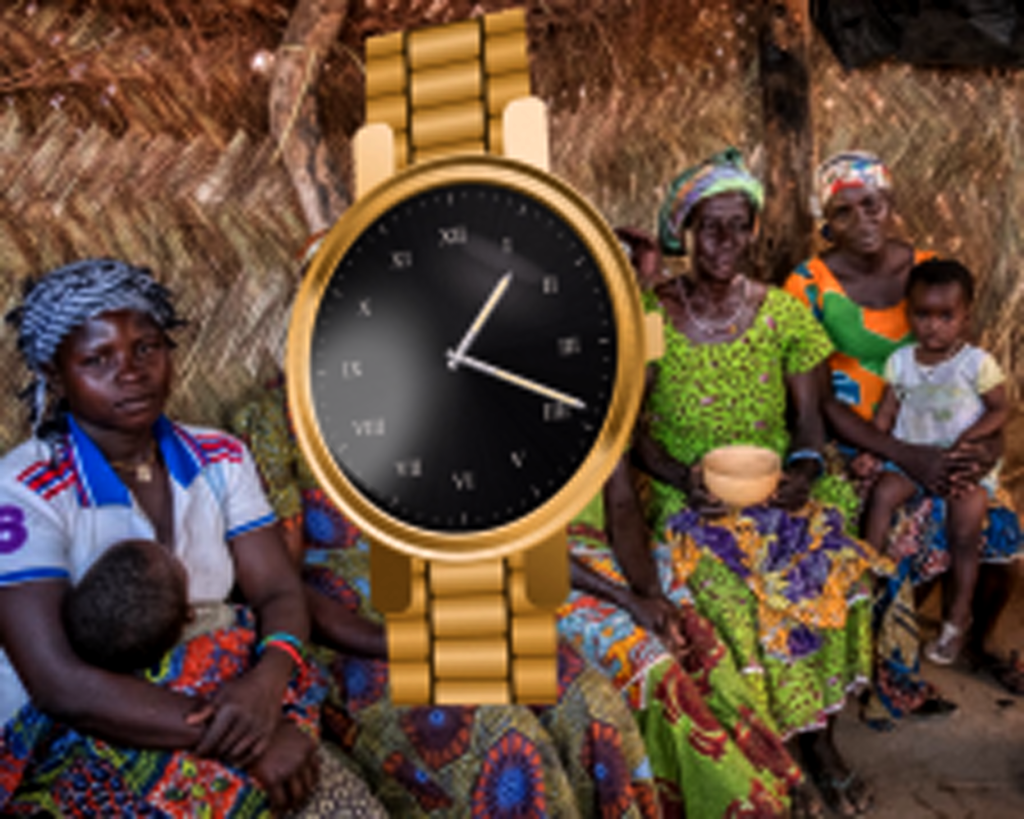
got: 1h19
